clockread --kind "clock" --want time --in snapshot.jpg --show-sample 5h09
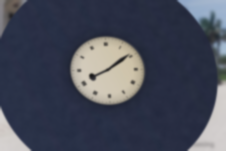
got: 8h09
